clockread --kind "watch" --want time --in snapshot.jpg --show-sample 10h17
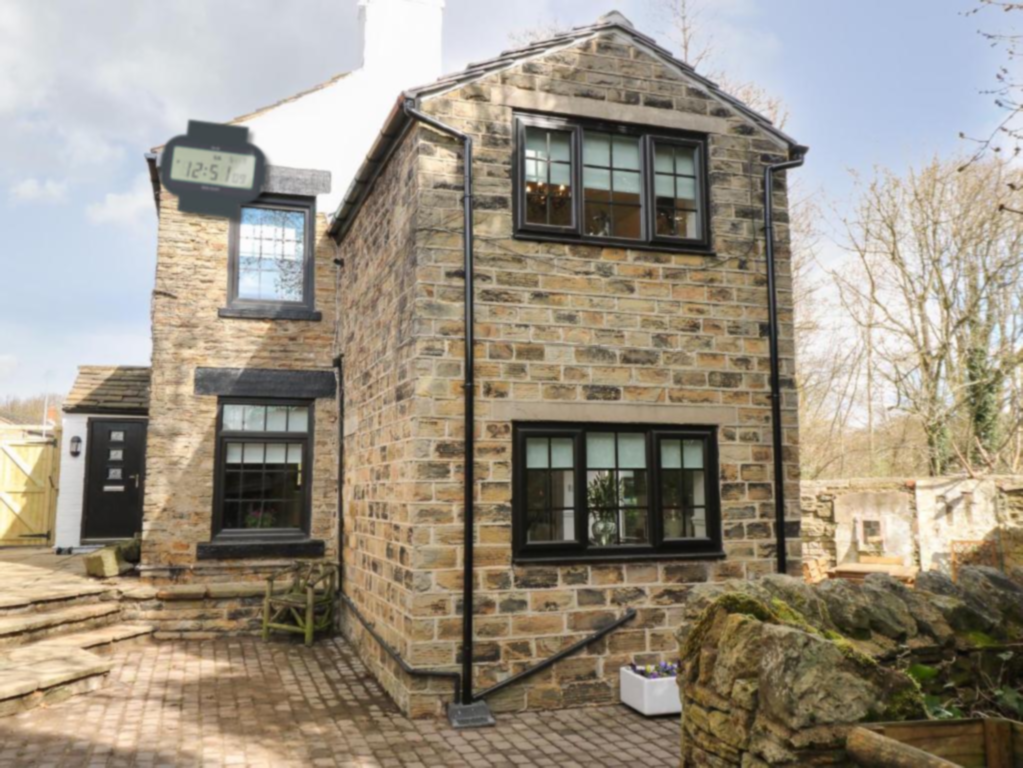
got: 12h51
